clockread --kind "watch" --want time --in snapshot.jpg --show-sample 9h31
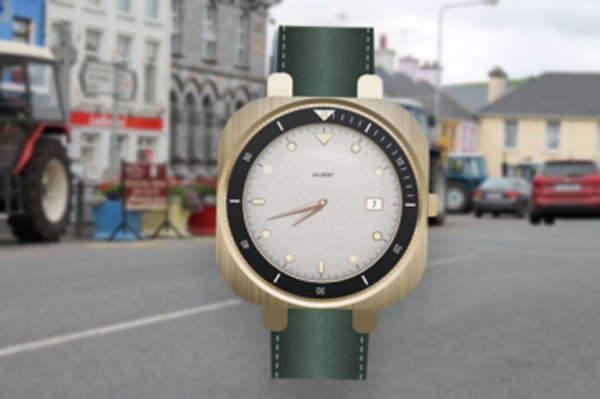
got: 7h42
